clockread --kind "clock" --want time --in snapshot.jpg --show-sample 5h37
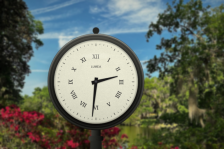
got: 2h31
